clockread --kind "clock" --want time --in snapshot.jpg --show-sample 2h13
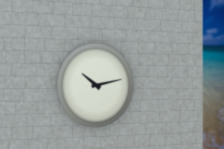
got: 10h13
